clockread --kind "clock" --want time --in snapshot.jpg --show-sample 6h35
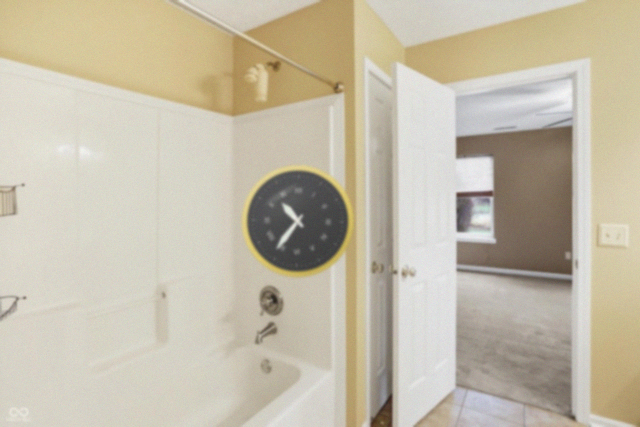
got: 10h36
